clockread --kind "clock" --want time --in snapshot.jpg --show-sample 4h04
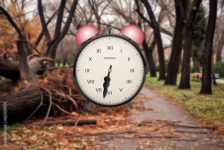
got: 6h32
